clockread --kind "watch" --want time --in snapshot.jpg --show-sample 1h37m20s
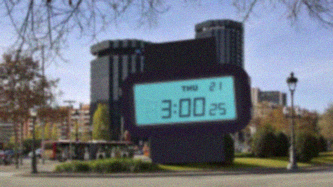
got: 3h00m25s
